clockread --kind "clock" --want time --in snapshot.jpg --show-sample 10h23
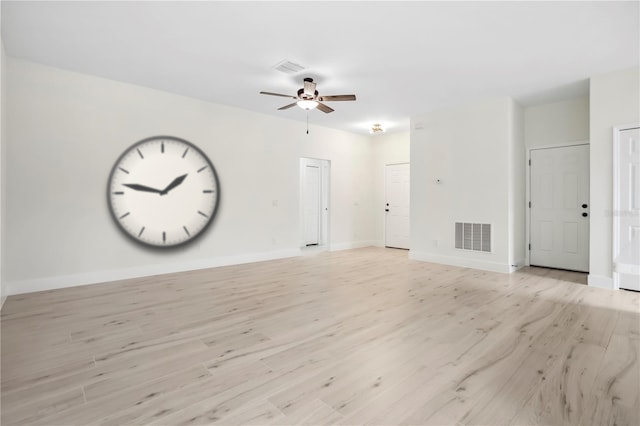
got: 1h47
